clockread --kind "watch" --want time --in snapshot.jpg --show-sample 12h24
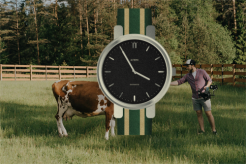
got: 3h55
